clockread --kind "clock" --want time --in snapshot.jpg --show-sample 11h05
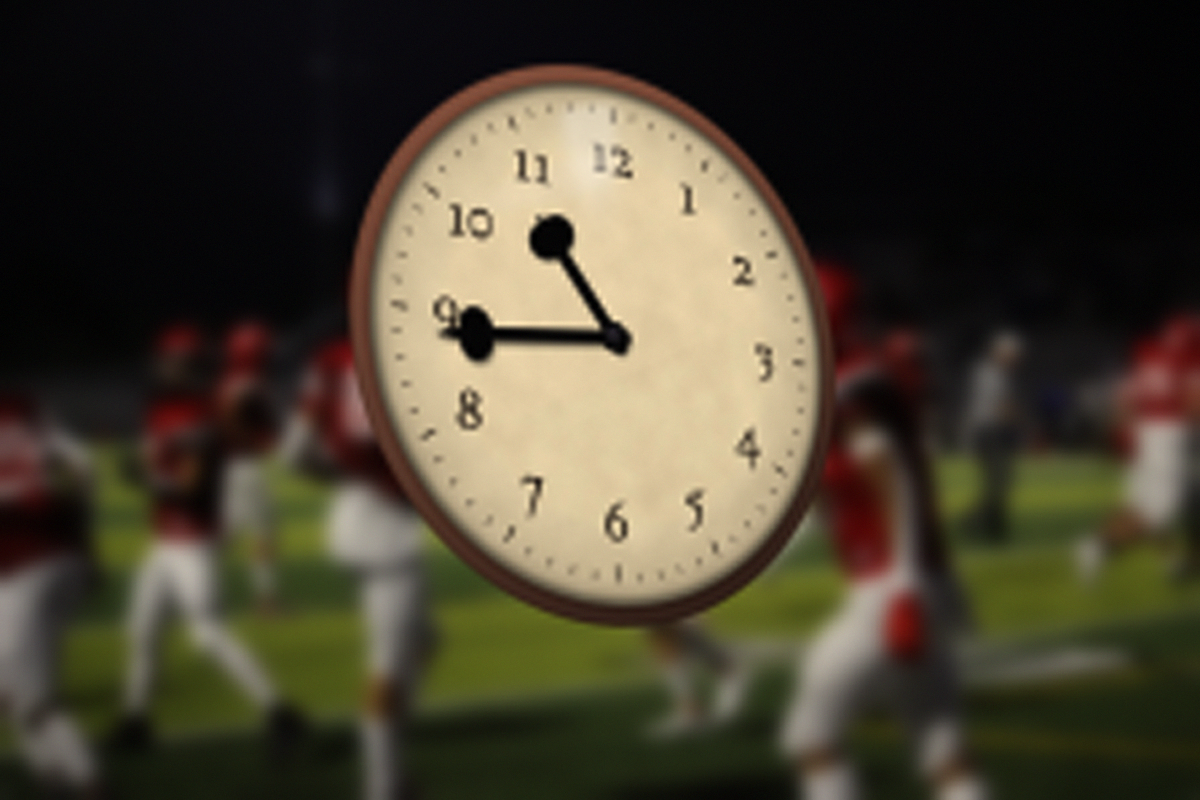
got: 10h44
